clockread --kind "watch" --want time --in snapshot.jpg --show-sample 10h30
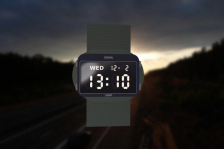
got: 13h10
